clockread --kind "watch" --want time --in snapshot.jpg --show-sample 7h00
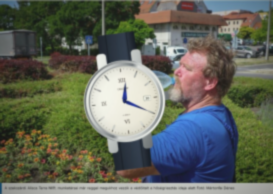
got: 12h20
